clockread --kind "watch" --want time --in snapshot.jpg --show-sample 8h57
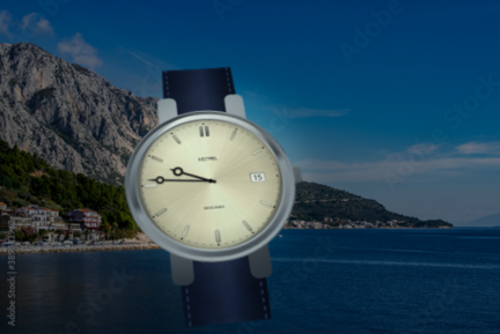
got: 9h46
